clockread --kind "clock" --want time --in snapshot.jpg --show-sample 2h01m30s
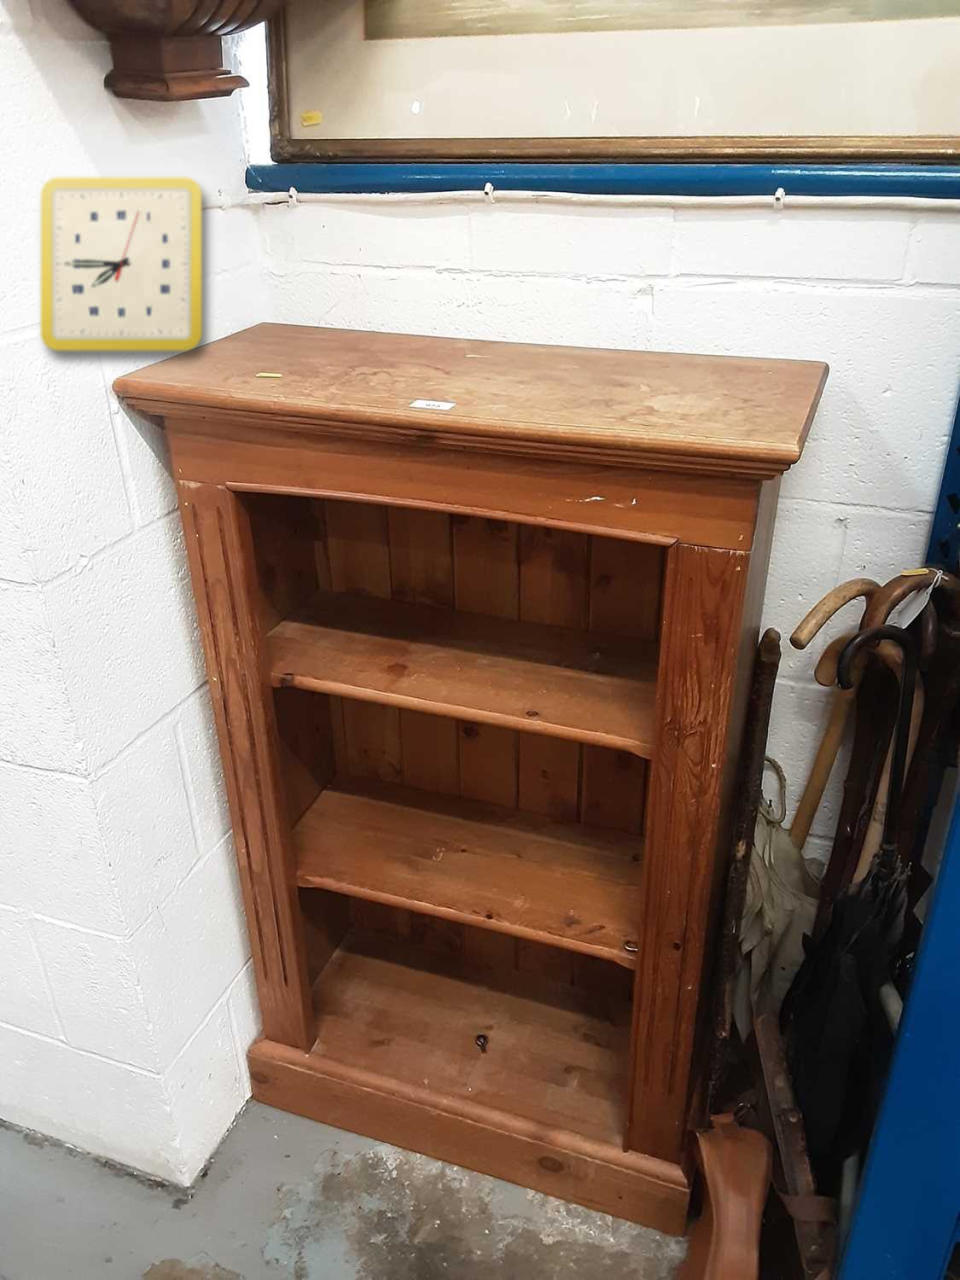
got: 7h45m03s
